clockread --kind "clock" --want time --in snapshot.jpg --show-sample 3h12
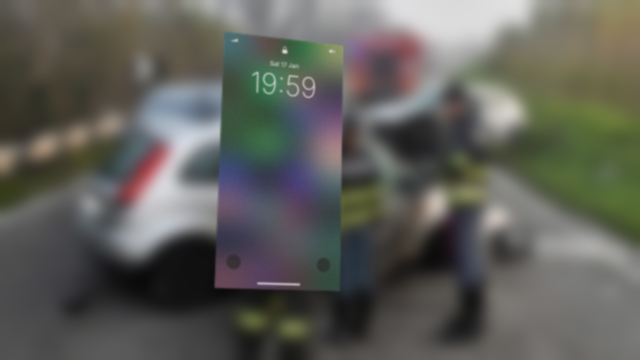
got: 19h59
